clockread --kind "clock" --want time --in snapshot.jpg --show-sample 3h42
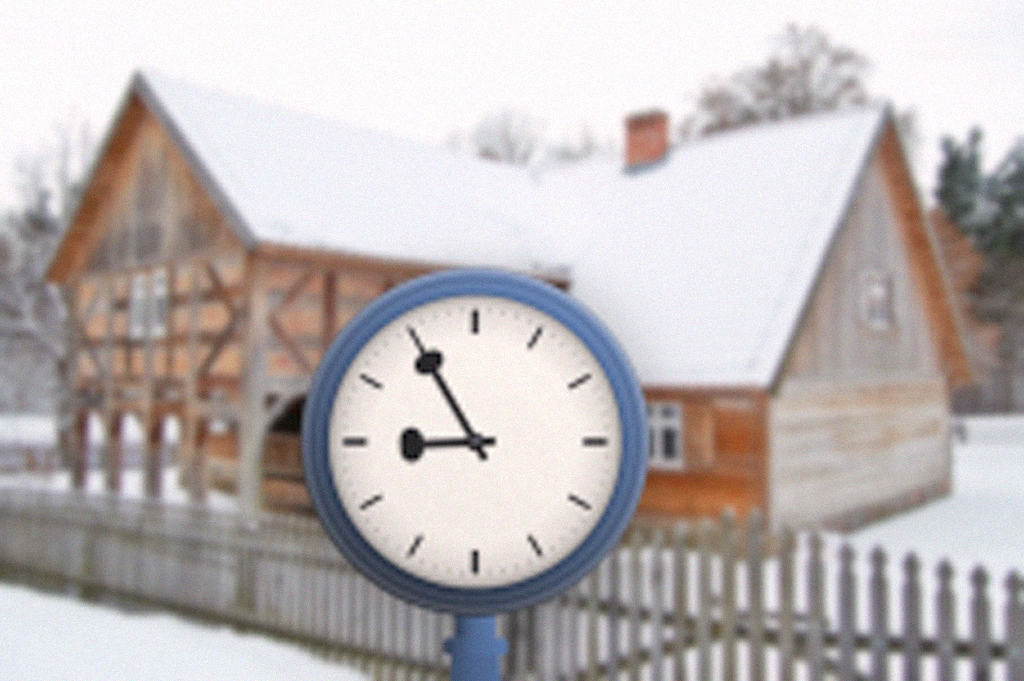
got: 8h55
